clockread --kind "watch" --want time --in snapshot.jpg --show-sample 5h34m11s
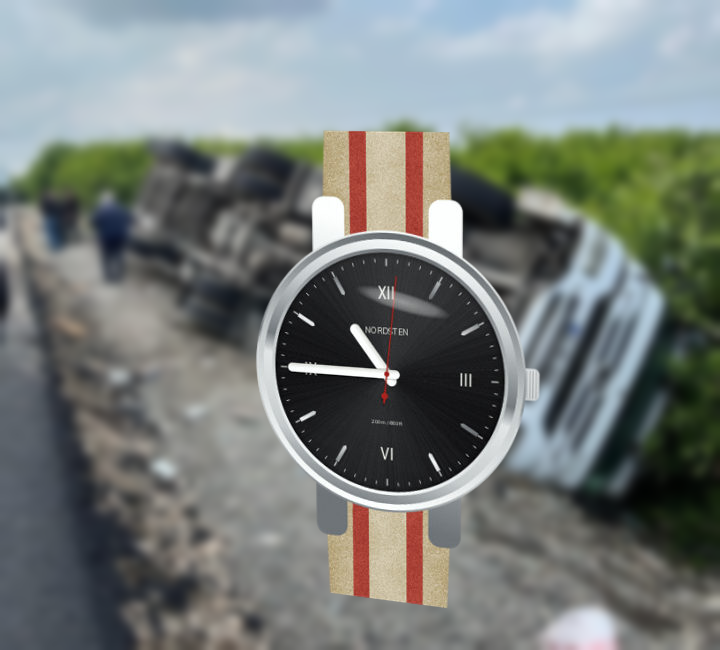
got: 10h45m01s
